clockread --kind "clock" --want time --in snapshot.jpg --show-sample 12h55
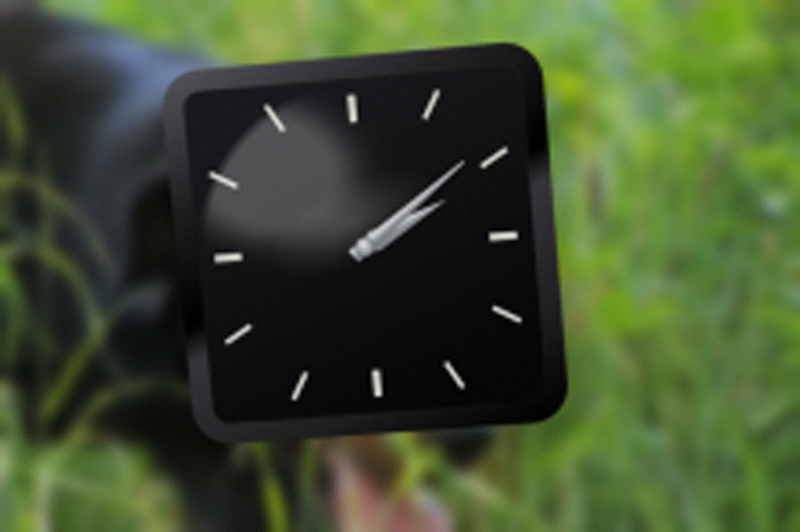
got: 2h09
